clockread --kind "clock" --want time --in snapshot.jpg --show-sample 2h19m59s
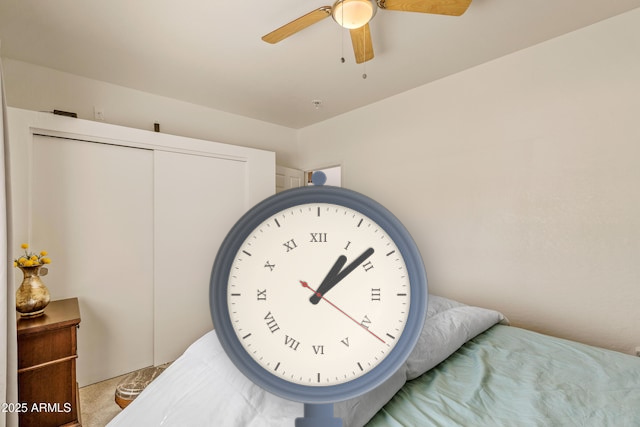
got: 1h08m21s
